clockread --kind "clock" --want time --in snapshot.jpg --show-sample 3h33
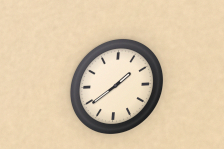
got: 1h39
